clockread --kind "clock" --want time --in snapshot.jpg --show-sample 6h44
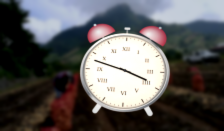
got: 3h48
